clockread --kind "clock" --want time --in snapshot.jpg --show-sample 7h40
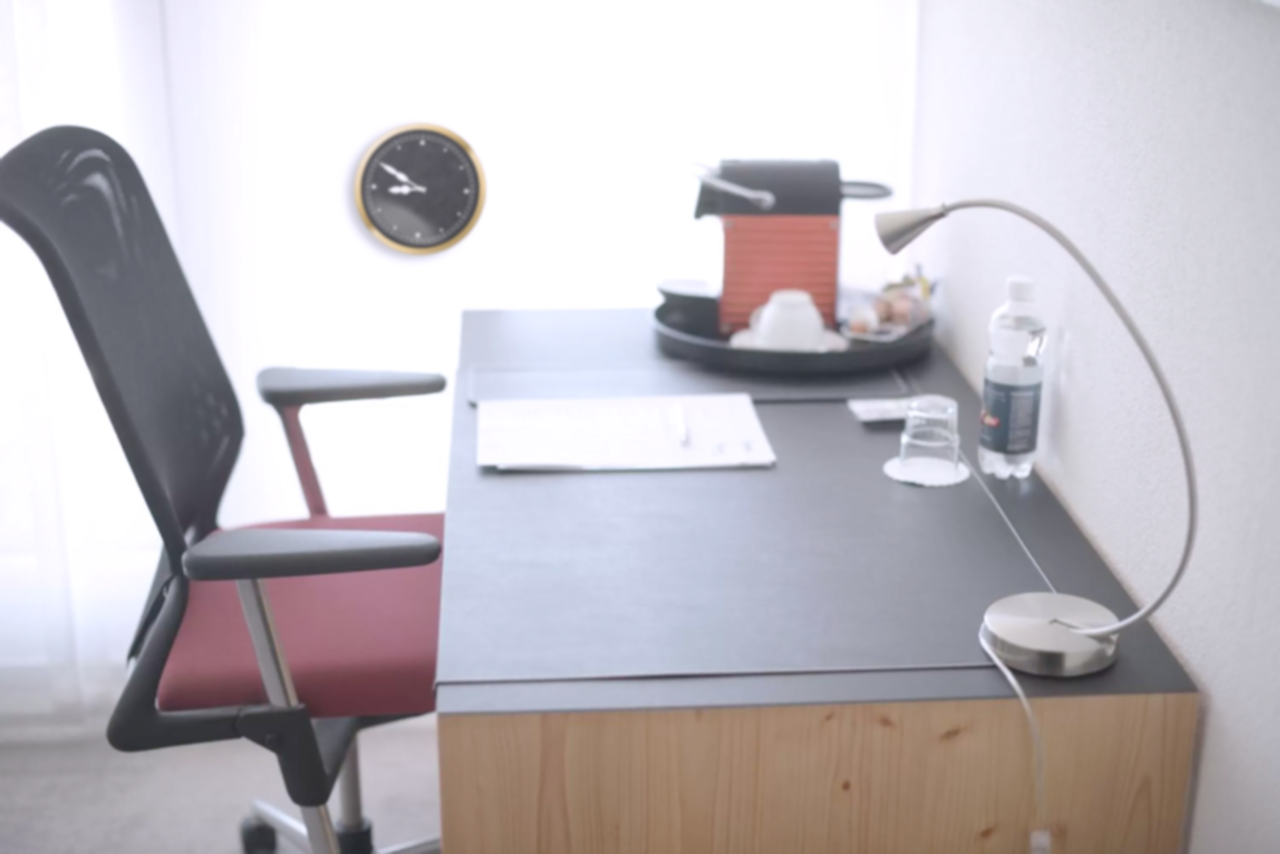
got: 8h50
